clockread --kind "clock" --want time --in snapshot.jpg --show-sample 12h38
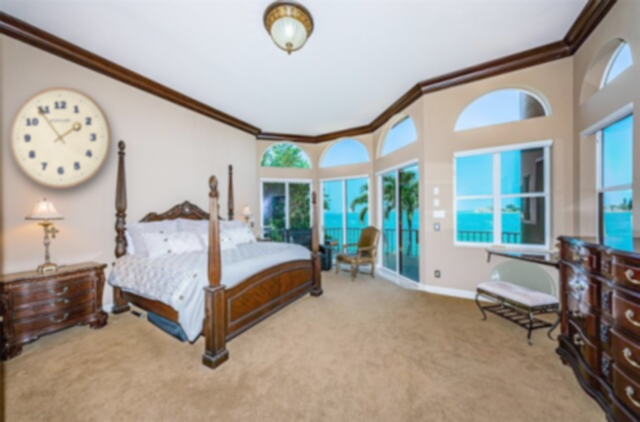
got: 1h54
